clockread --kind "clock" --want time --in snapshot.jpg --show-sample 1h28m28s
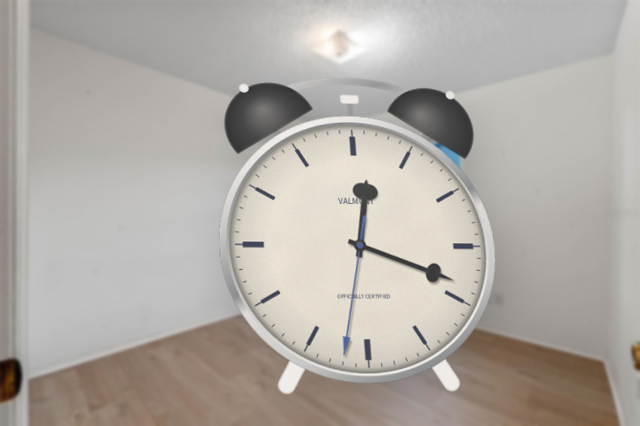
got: 12h18m32s
